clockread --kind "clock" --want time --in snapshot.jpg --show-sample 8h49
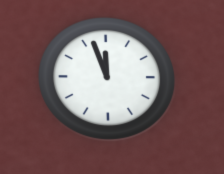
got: 11h57
